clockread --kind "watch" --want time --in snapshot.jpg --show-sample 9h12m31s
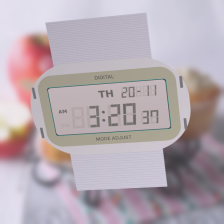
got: 3h20m37s
